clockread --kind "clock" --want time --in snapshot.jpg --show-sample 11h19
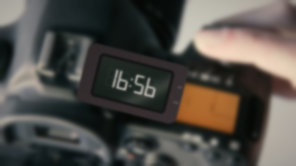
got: 16h56
